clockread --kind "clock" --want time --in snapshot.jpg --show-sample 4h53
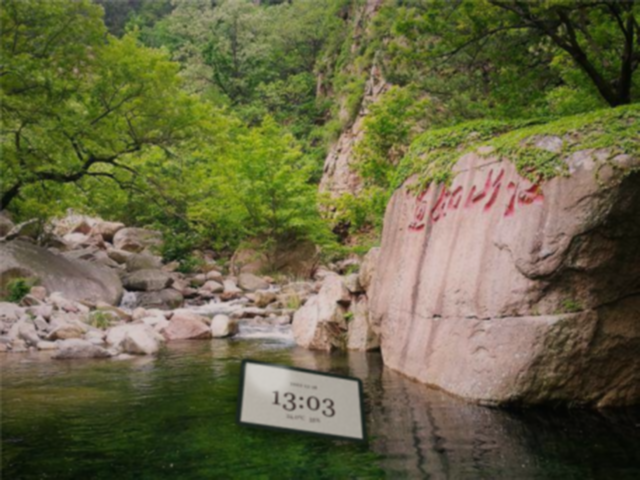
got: 13h03
